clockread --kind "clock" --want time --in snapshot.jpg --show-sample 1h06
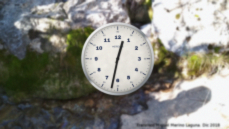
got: 12h32
